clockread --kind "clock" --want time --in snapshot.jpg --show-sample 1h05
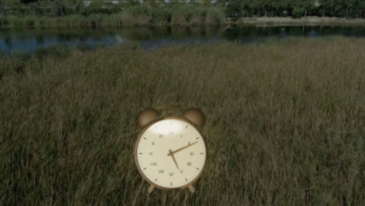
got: 5h11
